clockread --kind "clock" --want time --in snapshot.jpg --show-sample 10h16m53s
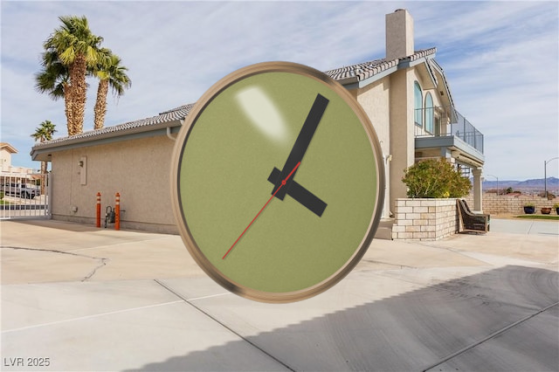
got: 4h04m37s
